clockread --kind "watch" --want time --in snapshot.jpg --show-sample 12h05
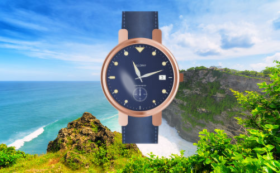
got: 11h12
